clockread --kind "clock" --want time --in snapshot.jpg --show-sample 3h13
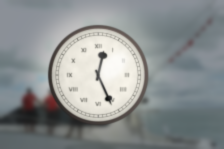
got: 12h26
